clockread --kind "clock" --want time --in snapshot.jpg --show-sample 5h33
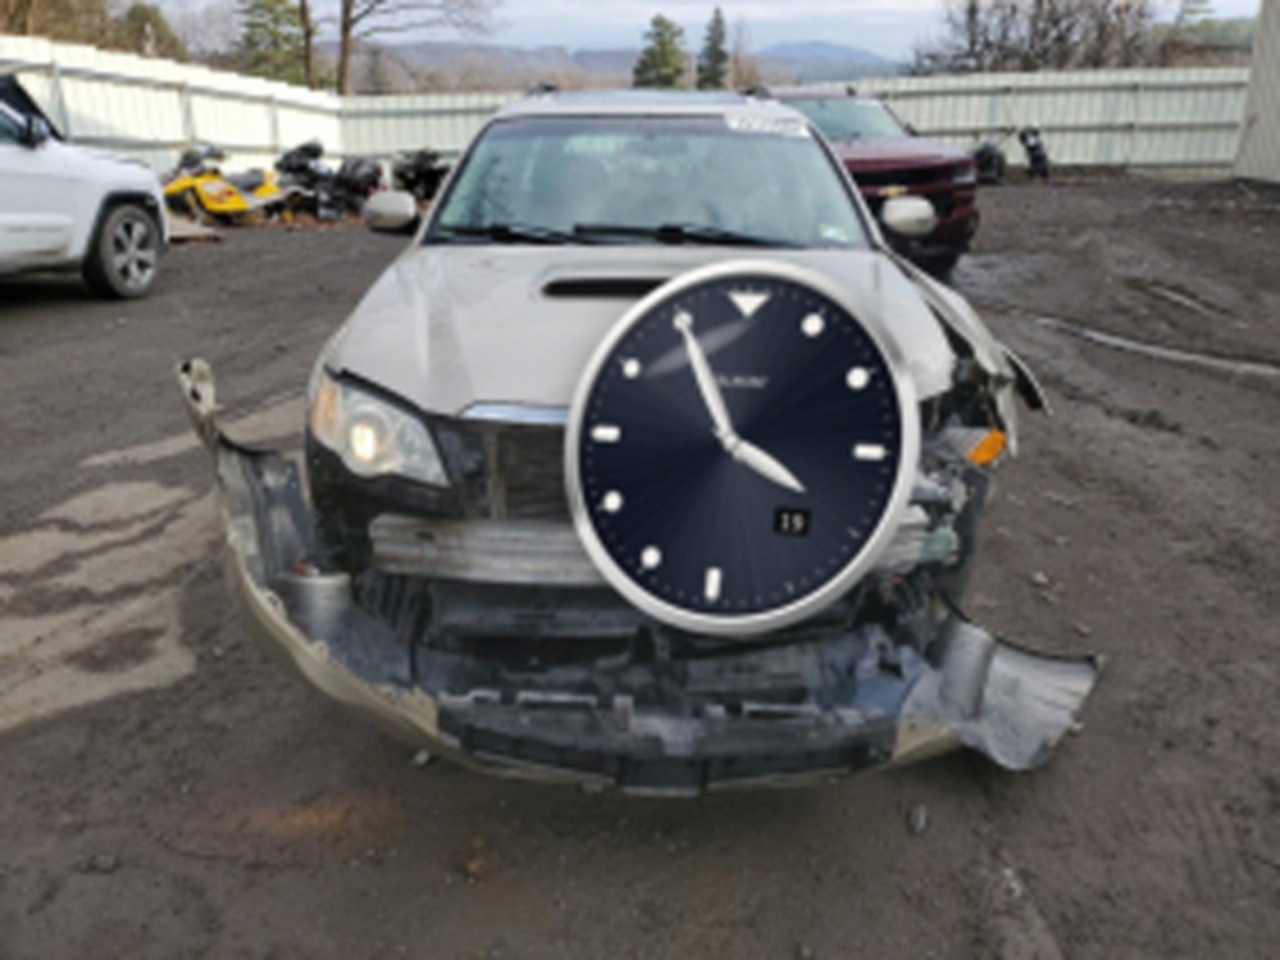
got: 3h55
